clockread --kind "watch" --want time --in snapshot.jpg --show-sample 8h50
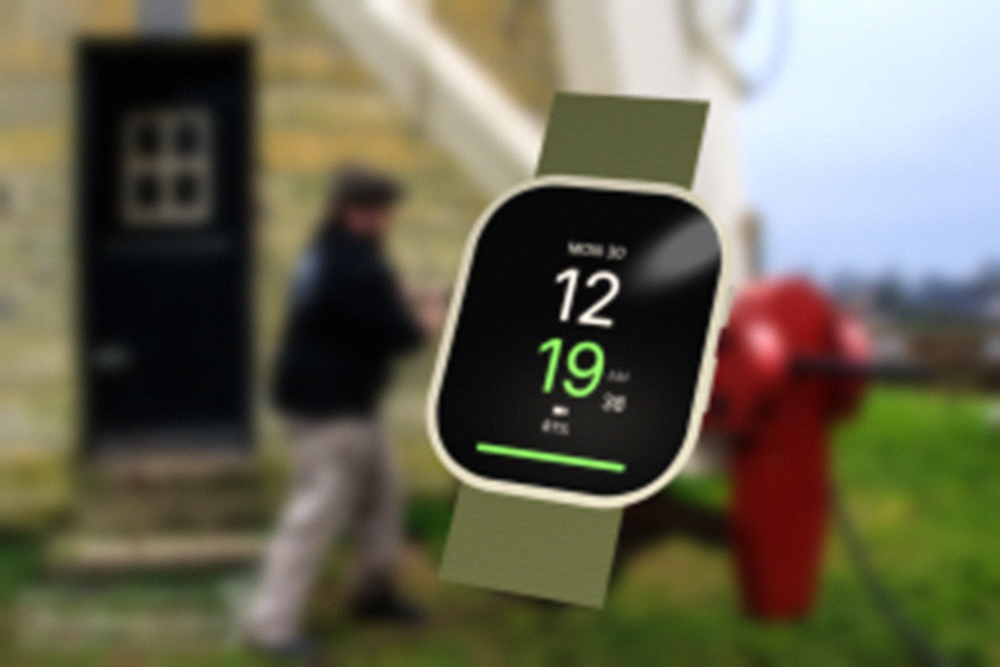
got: 12h19
